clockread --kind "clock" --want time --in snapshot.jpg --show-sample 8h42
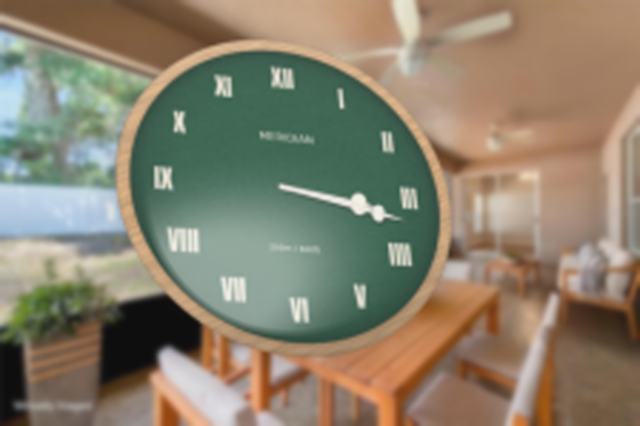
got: 3h17
